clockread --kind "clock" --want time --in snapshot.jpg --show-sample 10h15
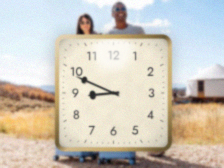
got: 8h49
